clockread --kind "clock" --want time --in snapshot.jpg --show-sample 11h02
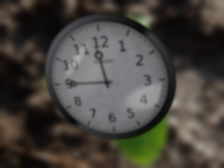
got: 11h45
